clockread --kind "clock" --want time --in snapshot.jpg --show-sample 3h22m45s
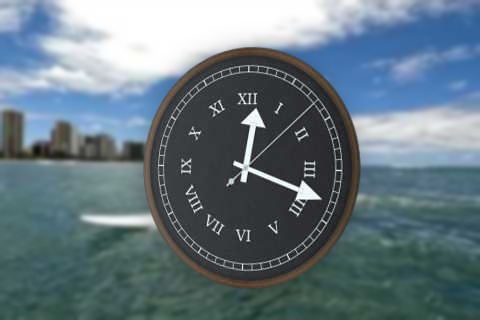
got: 12h18m08s
